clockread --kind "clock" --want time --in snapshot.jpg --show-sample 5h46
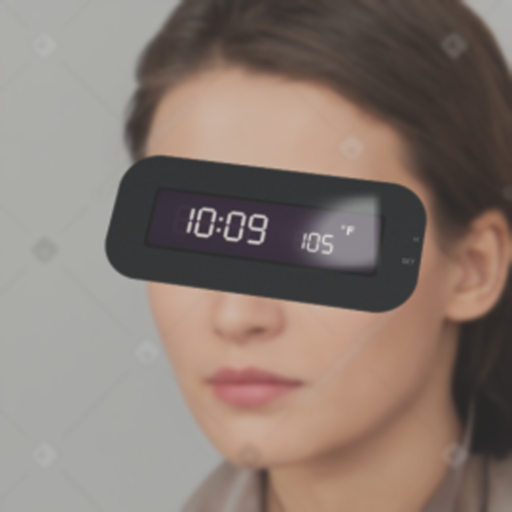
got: 10h09
